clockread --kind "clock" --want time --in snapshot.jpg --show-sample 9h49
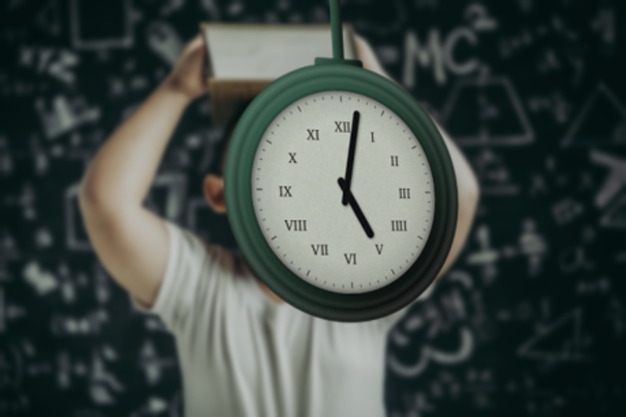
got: 5h02
